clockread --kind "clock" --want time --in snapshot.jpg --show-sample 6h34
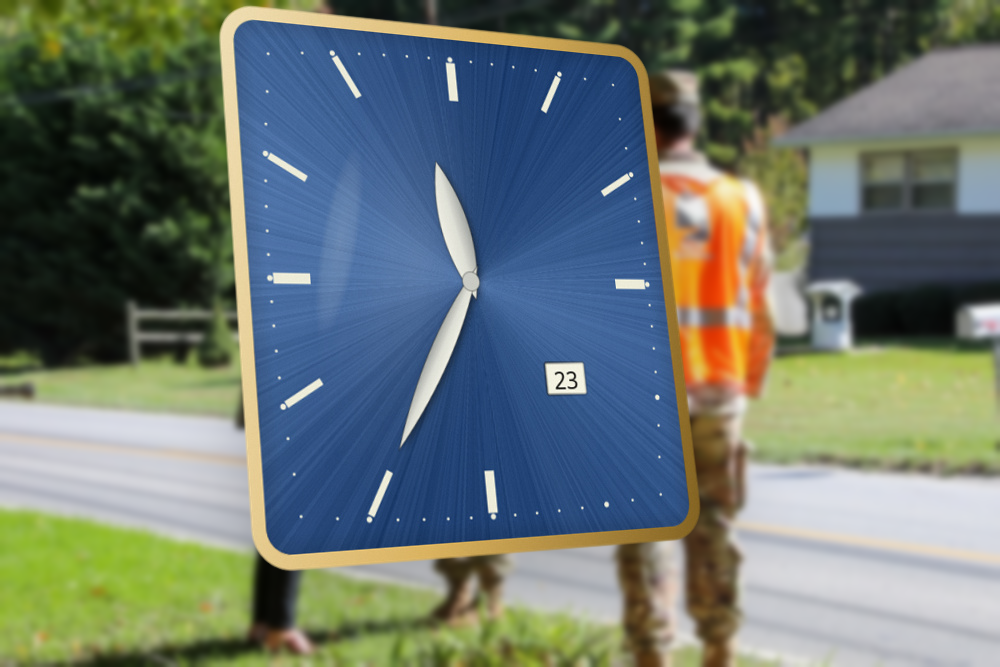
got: 11h35
